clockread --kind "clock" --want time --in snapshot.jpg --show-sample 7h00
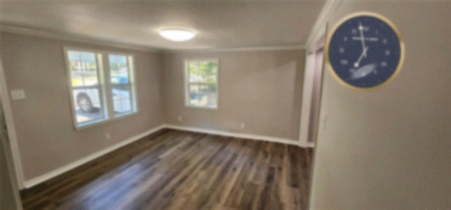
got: 6h58
